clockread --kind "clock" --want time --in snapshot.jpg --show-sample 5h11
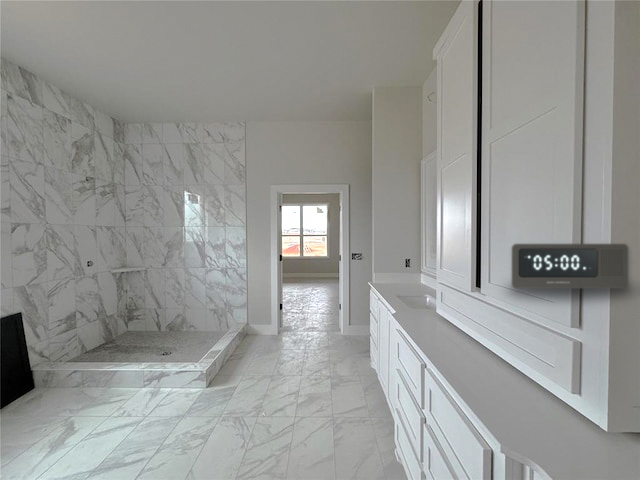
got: 5h00
